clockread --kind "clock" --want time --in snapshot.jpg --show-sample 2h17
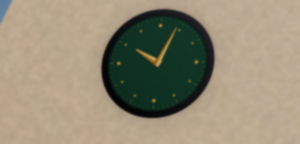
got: 10h04
